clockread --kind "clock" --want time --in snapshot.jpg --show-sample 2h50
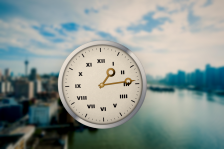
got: 1h14
